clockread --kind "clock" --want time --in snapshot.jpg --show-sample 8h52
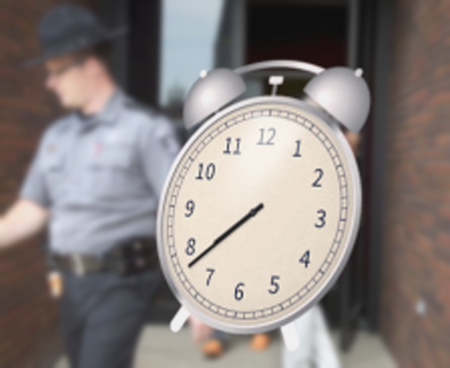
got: 7h38
